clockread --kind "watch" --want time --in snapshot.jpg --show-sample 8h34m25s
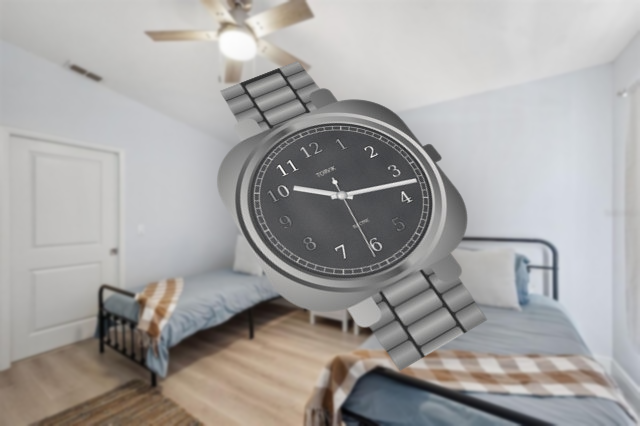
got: 10h17m31s
